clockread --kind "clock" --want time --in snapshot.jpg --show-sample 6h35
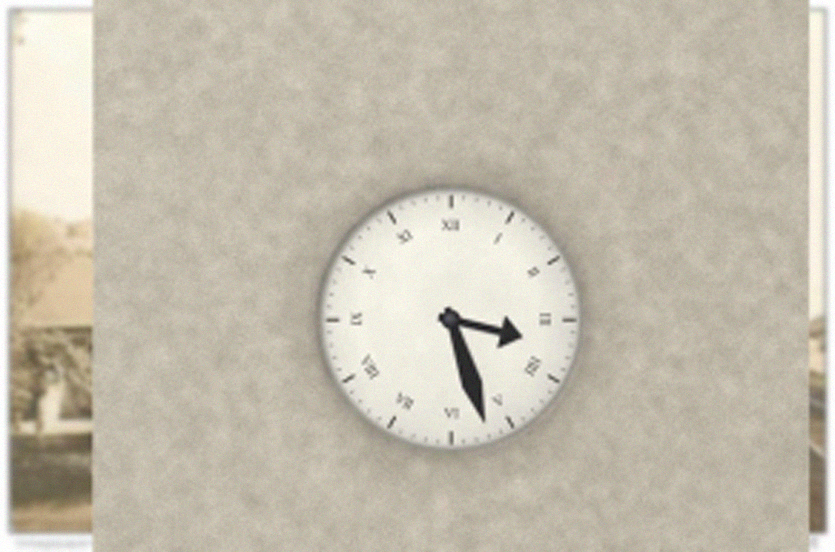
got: 3h27
